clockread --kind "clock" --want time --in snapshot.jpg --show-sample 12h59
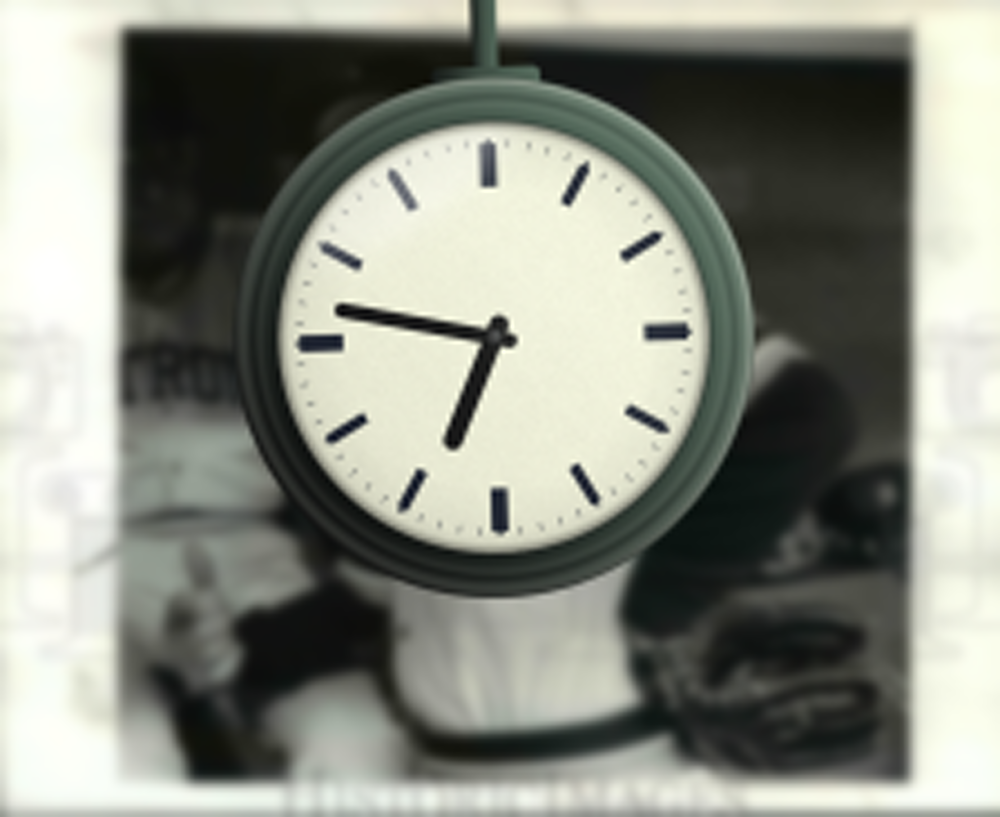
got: 6h47
